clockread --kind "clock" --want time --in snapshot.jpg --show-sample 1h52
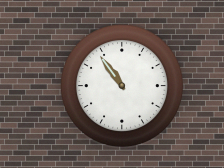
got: 10h54
